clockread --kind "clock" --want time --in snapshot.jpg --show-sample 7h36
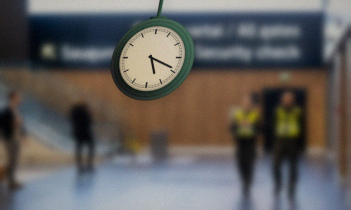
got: 5h19
